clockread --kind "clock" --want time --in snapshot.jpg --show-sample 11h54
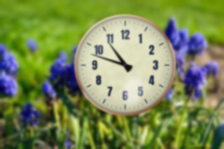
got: 10h48
